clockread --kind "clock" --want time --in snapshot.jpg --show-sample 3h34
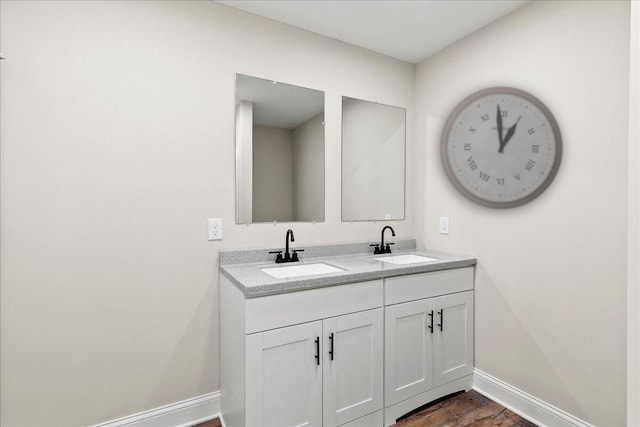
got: 12h59
